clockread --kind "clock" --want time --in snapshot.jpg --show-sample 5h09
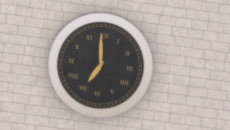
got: 6h59
